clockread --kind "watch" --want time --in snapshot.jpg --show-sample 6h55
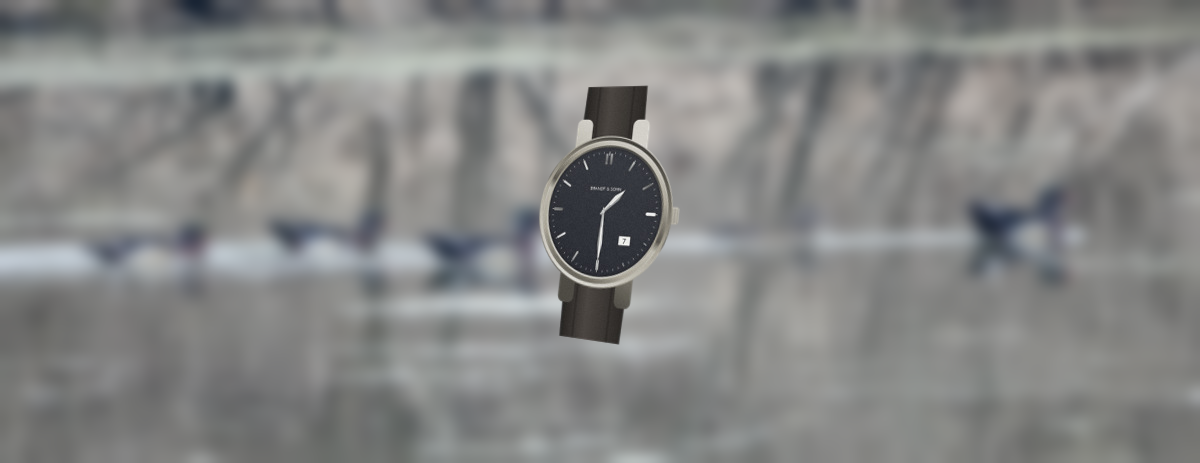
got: 1h30
